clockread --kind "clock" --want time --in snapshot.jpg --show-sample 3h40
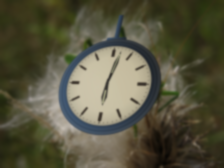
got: 6h02
